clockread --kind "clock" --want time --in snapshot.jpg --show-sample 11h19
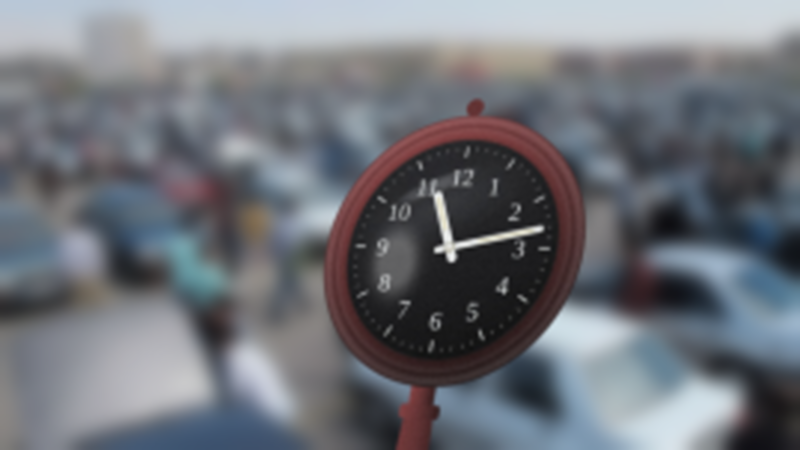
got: 11h13
